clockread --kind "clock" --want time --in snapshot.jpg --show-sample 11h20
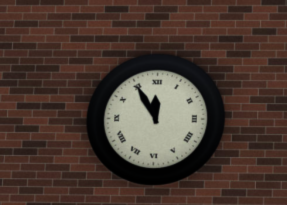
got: 11h55
